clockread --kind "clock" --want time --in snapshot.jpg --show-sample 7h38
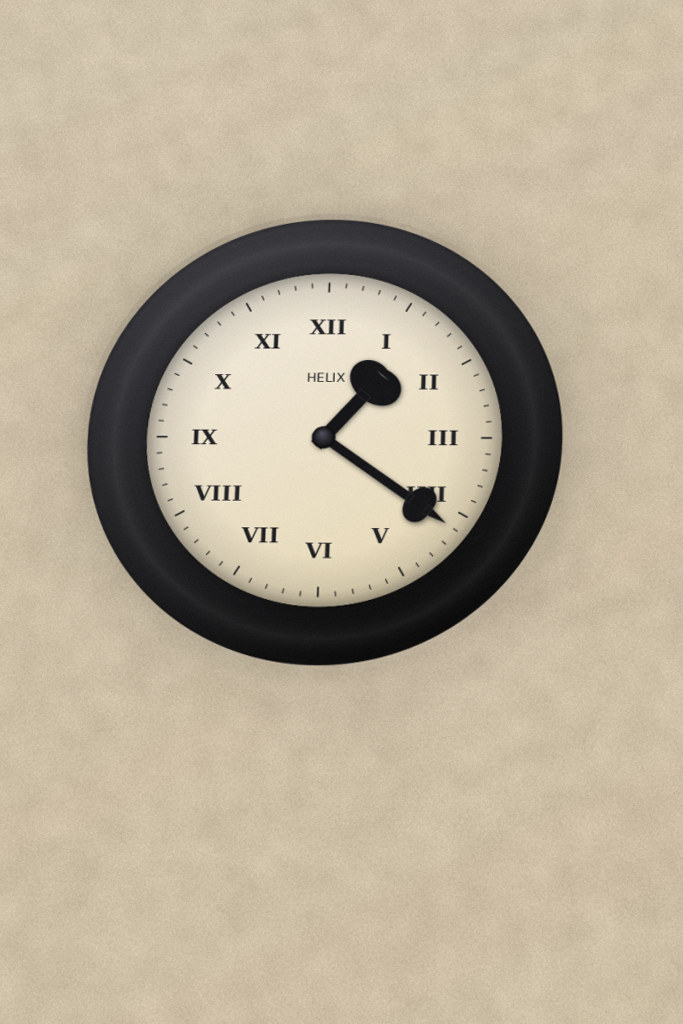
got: 1h21
